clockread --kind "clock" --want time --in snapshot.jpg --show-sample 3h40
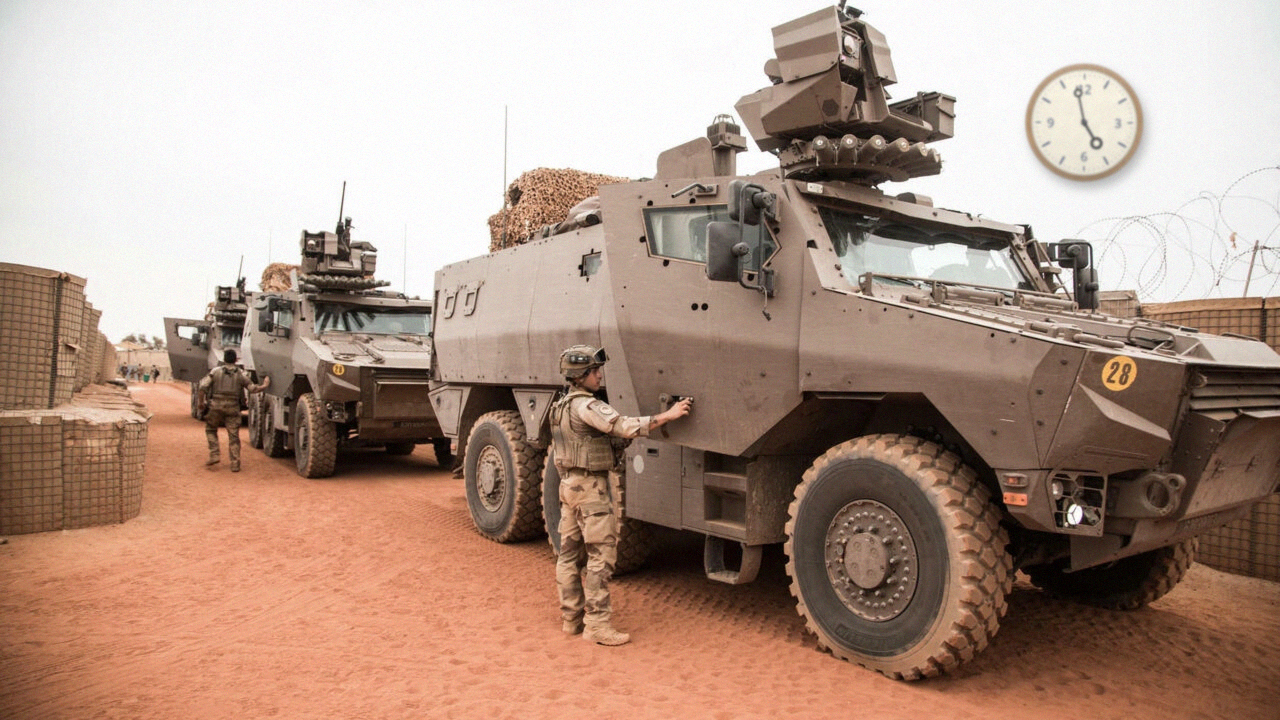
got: 4h58
